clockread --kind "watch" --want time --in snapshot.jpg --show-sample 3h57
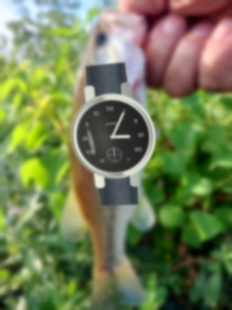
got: 3h05
